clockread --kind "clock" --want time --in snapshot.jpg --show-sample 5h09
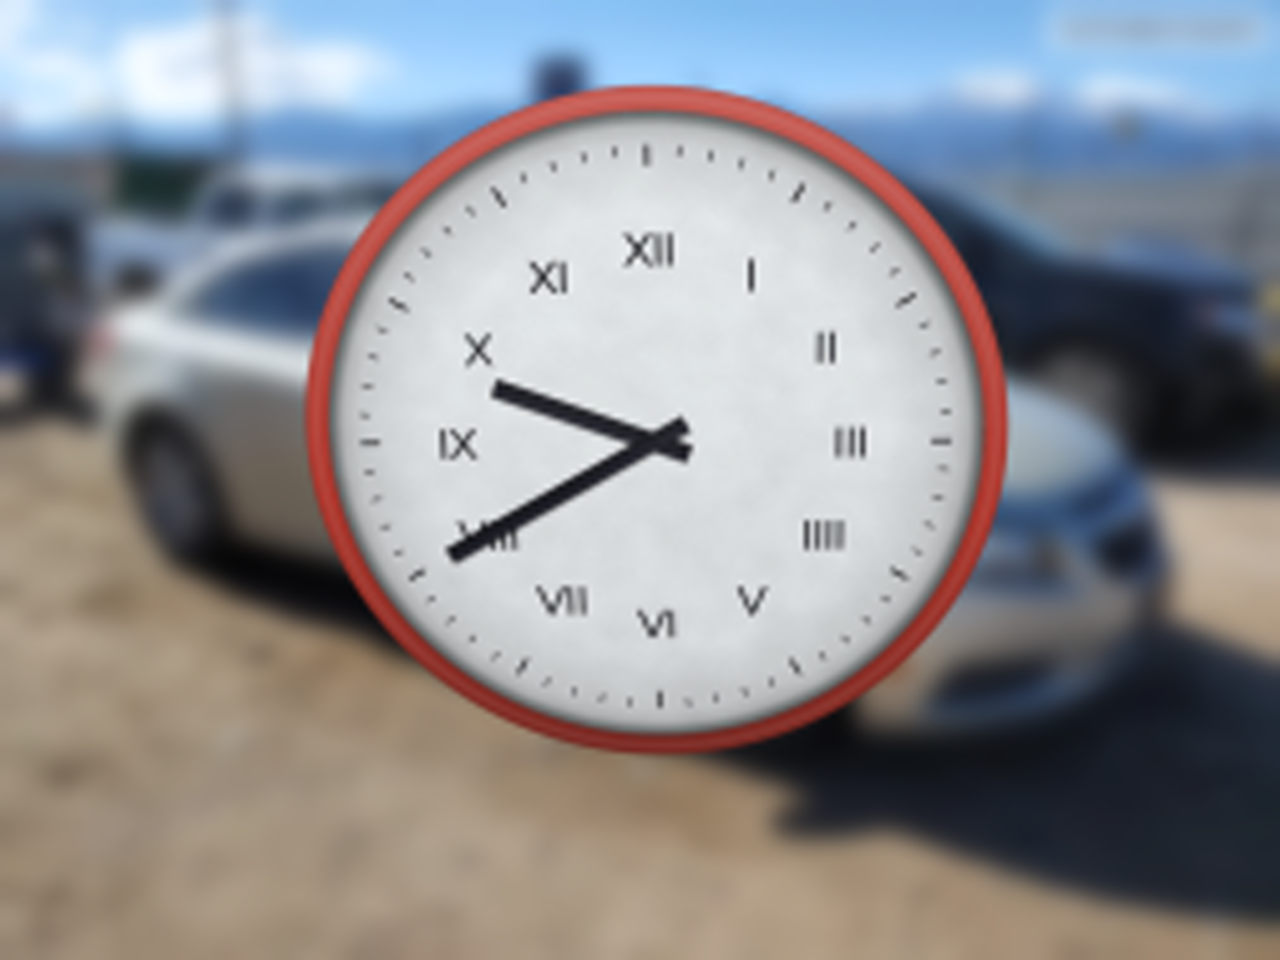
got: 9h40
